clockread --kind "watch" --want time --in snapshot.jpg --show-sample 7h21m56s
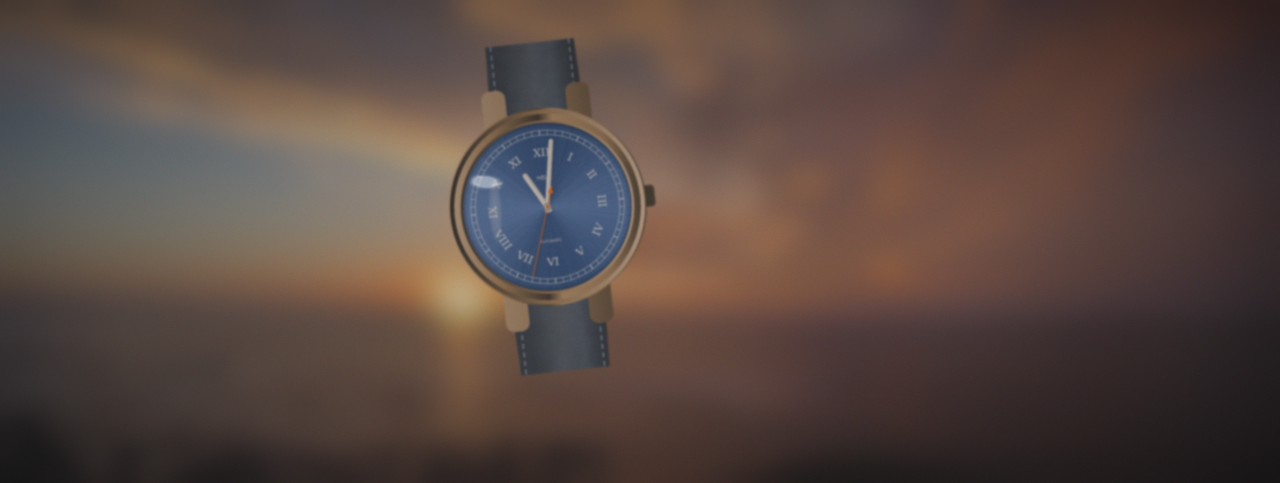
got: 11h01m33s
